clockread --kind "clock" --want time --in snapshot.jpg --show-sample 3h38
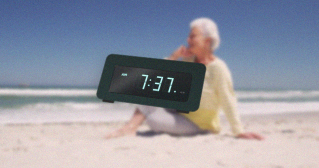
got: 7h37
